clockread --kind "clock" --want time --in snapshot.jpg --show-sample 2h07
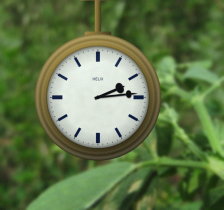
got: 2h14
